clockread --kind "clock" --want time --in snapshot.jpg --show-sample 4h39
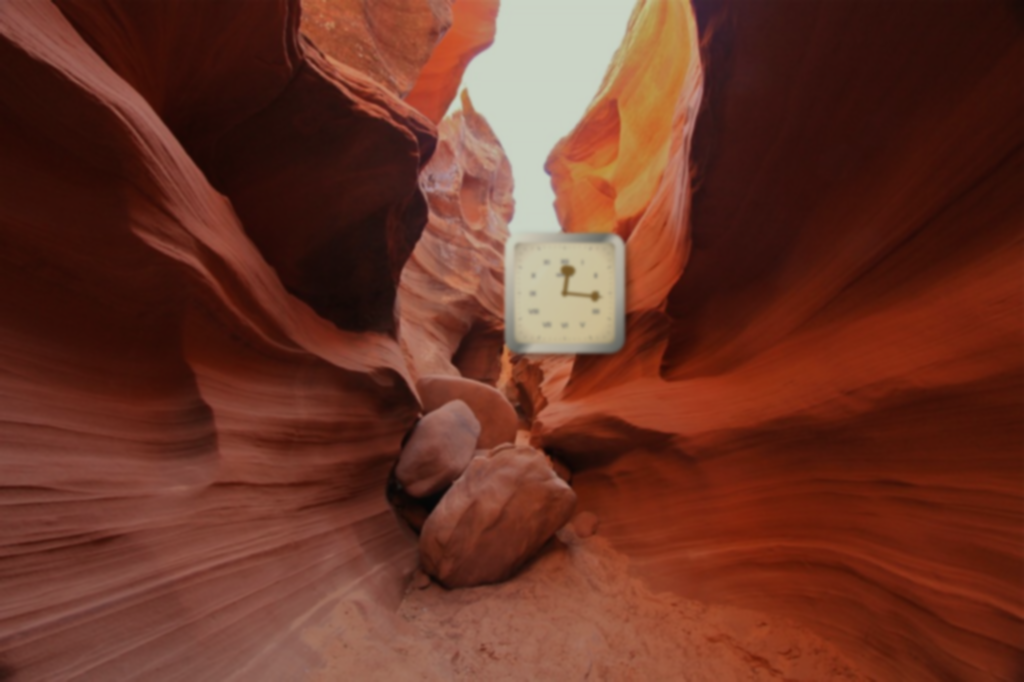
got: 12h16
